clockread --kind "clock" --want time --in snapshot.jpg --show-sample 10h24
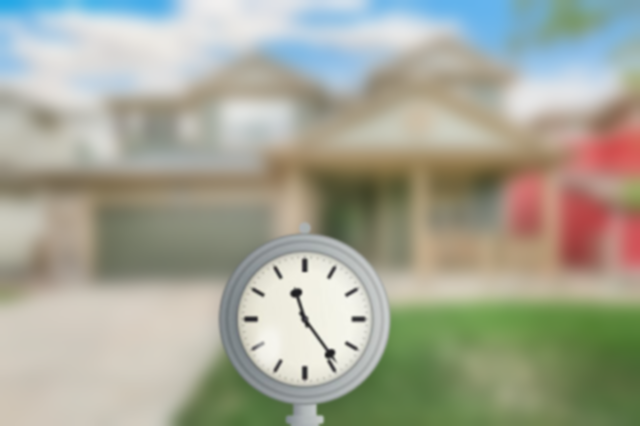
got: 11h24
